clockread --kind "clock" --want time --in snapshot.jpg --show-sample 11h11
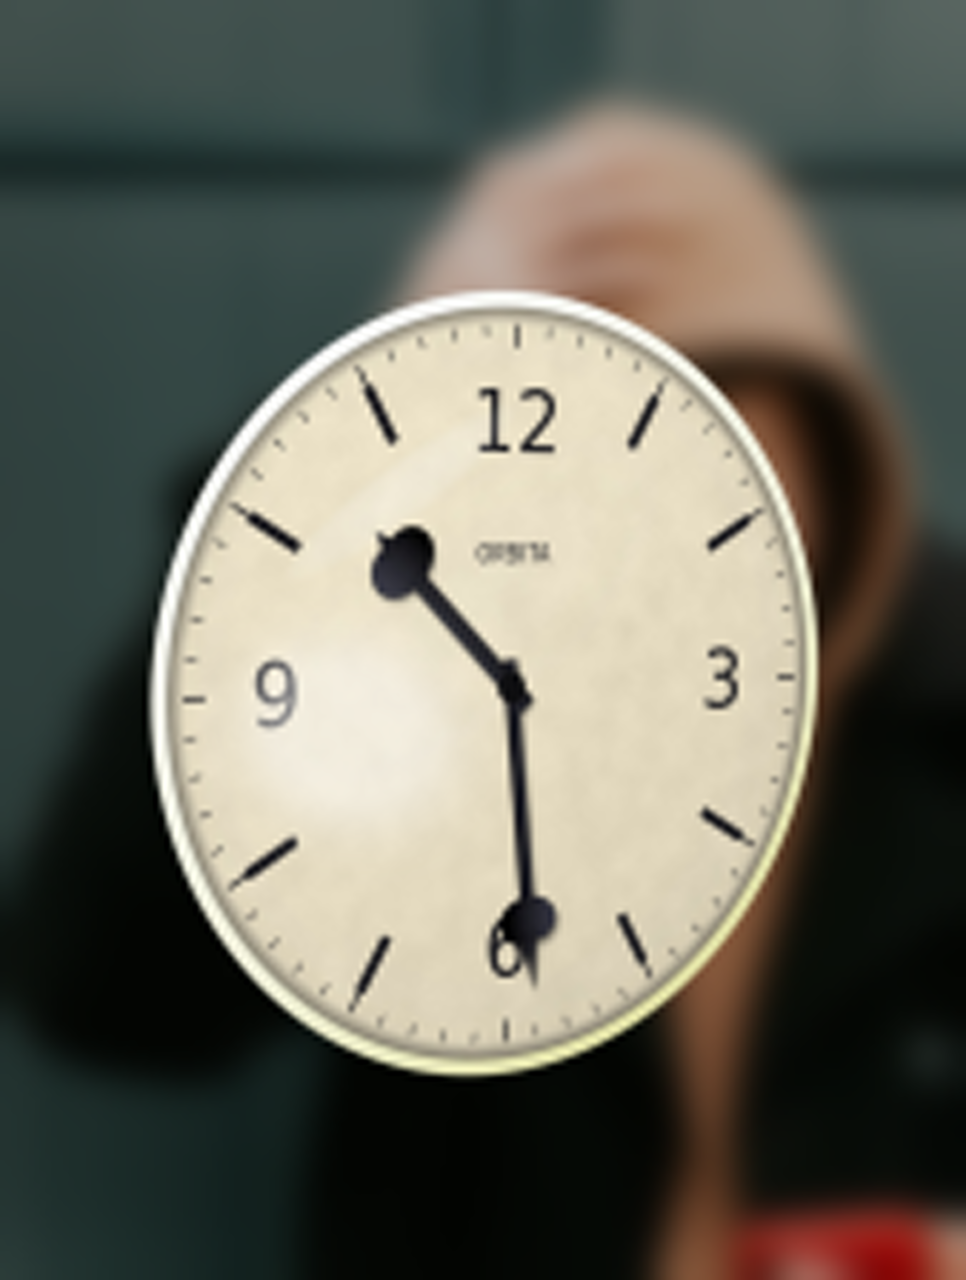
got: 10h29
